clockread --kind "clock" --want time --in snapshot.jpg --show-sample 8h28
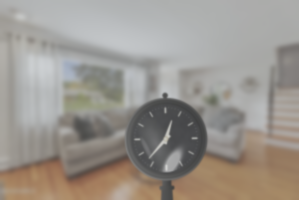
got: 12h37
